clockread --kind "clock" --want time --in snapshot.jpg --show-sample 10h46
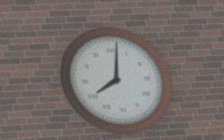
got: 8h02
